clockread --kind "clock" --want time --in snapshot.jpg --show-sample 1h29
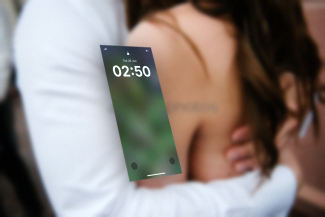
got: 2h50
